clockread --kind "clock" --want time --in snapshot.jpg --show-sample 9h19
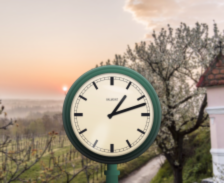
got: 1h12
